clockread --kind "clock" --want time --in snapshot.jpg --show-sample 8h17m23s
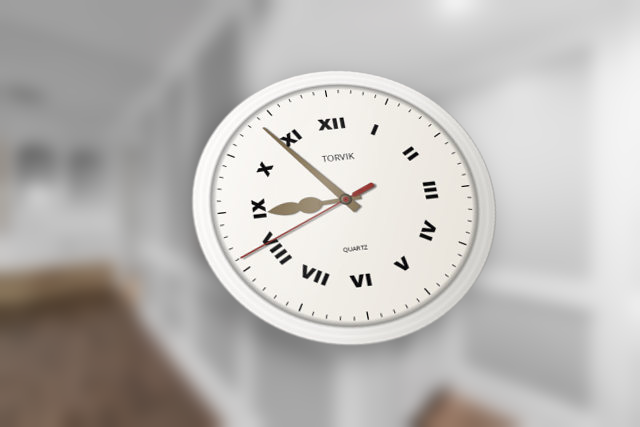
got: 8h53m41s
